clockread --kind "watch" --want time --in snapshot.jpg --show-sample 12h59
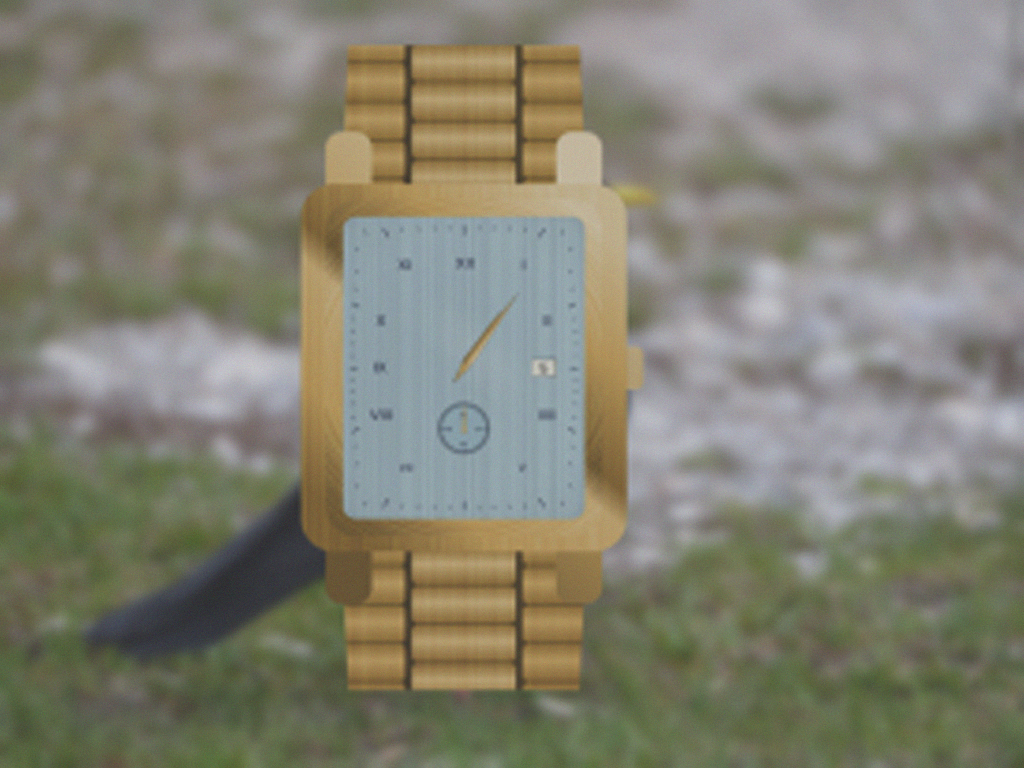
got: 1h06
